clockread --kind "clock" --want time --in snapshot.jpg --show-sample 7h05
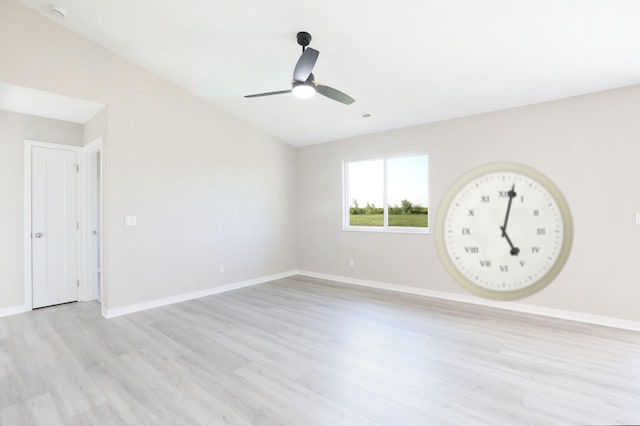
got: 5h02
